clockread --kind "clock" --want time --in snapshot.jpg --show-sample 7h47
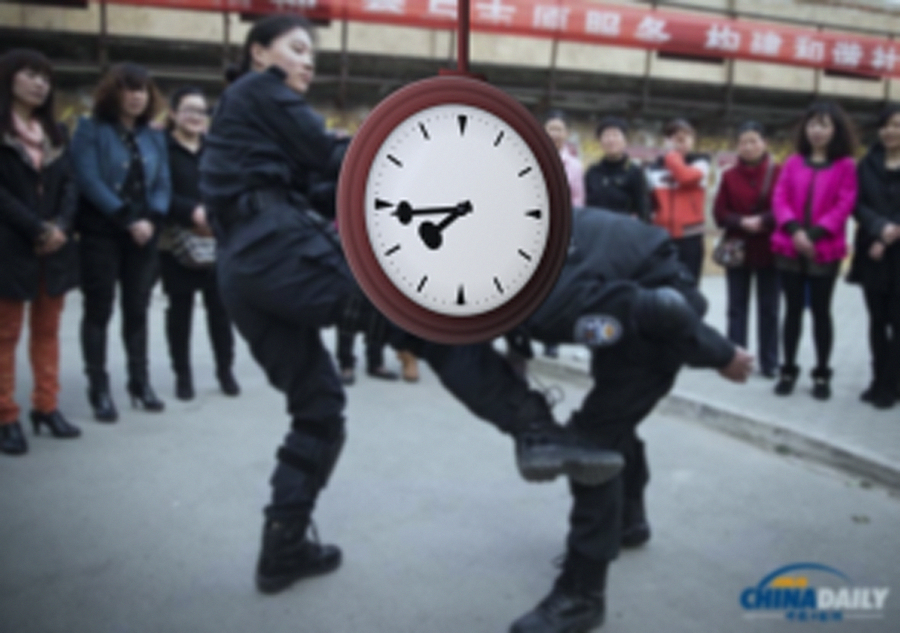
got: 7h44
